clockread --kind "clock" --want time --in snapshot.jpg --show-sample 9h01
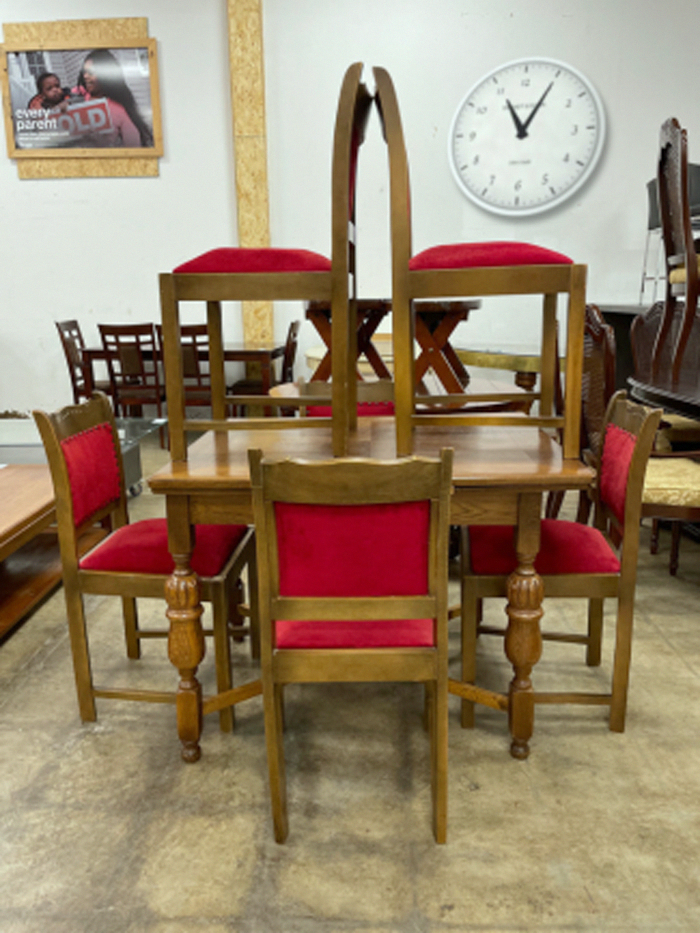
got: 11h05
